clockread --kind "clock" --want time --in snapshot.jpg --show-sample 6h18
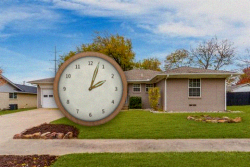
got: 2h03
